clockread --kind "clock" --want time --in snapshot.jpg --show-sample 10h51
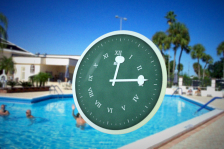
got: 12h14
